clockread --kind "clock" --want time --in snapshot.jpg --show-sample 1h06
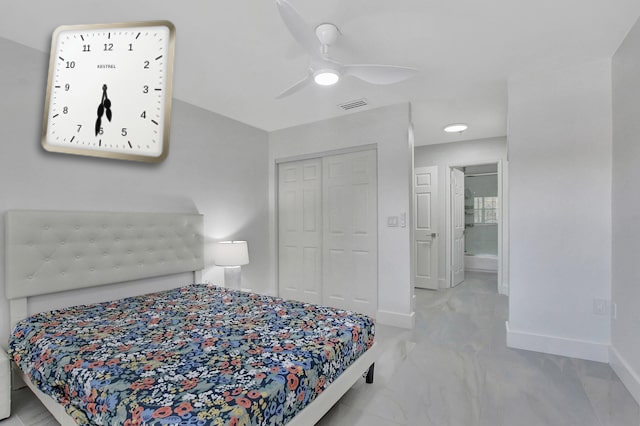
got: 5h31
